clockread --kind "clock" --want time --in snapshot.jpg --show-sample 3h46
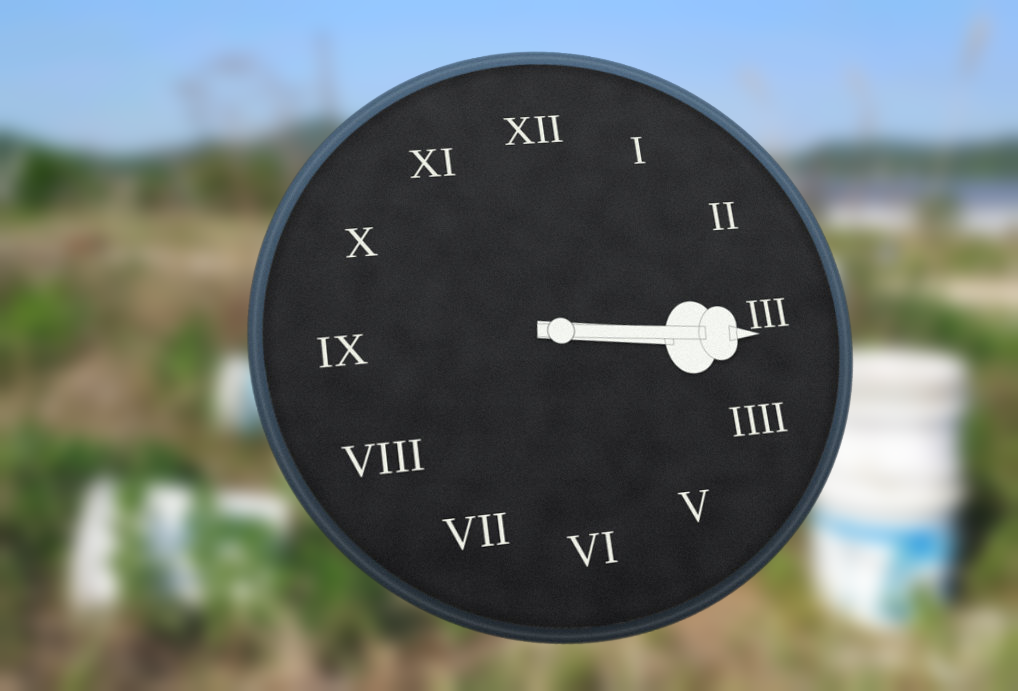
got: 3h16
